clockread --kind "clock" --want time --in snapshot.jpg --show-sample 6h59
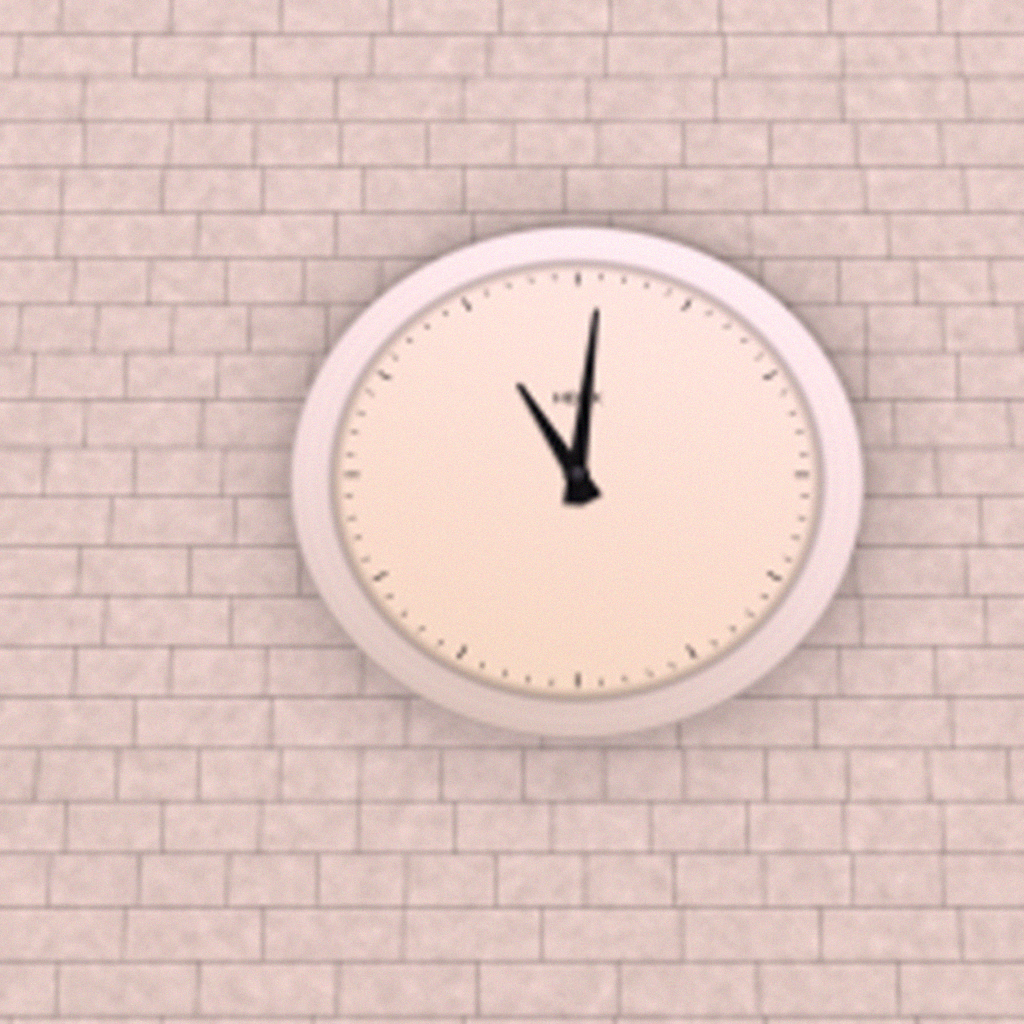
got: 11h01
